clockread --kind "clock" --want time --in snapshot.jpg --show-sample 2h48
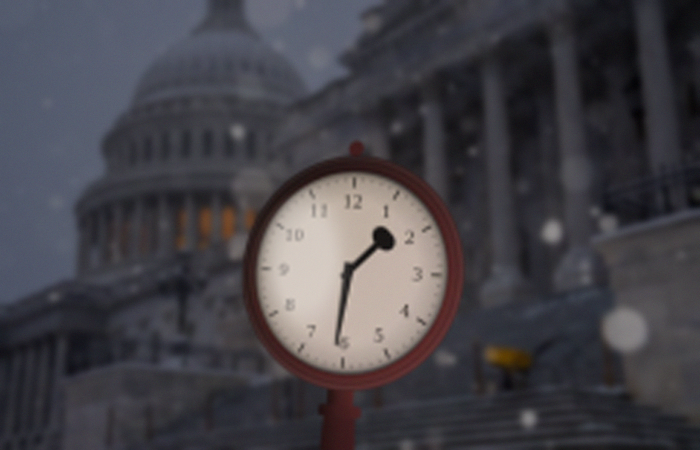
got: 1h31
